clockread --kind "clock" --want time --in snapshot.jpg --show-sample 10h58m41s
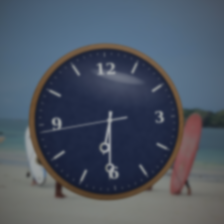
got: 6h30m44s
